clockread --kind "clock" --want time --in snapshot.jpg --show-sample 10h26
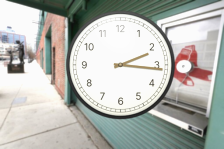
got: 2h16
